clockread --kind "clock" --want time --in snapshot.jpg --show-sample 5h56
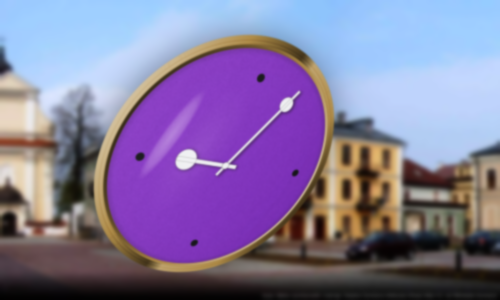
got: 9h05
